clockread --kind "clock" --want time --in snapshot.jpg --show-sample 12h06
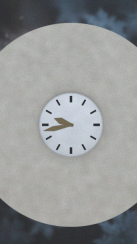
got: 9h43
